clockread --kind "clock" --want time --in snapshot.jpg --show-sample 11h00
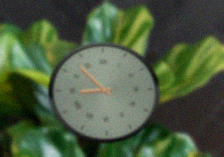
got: 8h53
